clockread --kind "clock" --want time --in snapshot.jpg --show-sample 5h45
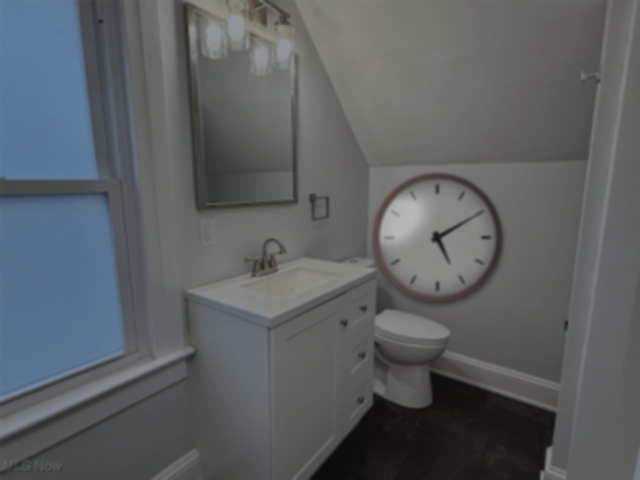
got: 5h10
